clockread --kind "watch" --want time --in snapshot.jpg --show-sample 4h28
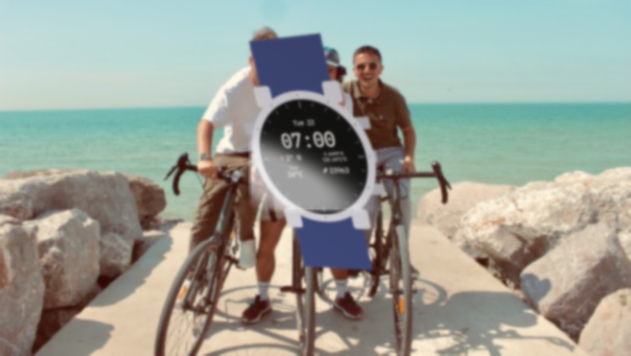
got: 7h00
